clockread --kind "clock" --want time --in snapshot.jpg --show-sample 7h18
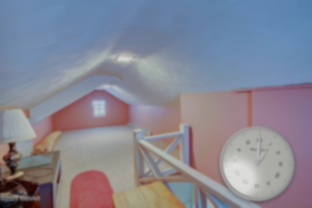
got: 1h00
